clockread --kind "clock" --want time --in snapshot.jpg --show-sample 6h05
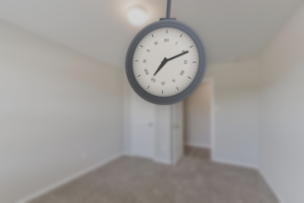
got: 7h11
